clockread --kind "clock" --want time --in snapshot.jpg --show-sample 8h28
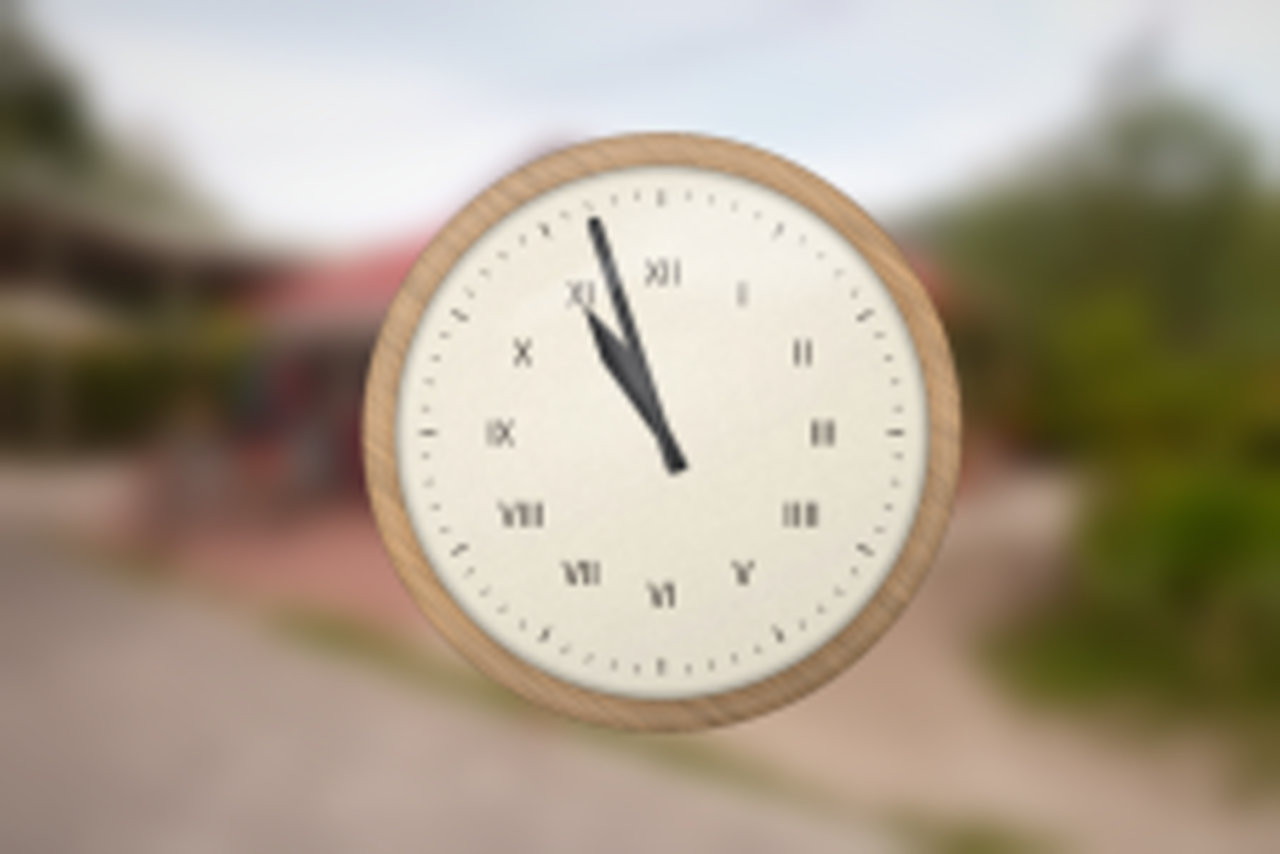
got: 10h57
